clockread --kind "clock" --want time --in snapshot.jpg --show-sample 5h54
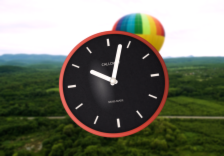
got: 10h03
